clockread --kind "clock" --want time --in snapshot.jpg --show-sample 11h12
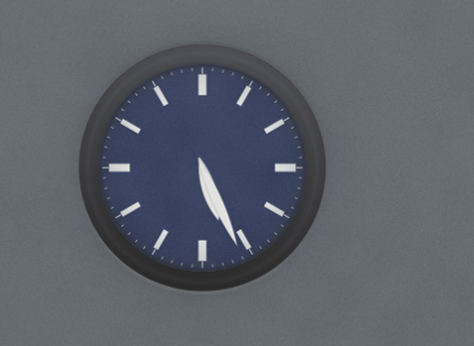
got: 5h26
